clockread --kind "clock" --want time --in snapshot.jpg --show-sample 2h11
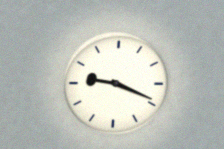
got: 9h19
